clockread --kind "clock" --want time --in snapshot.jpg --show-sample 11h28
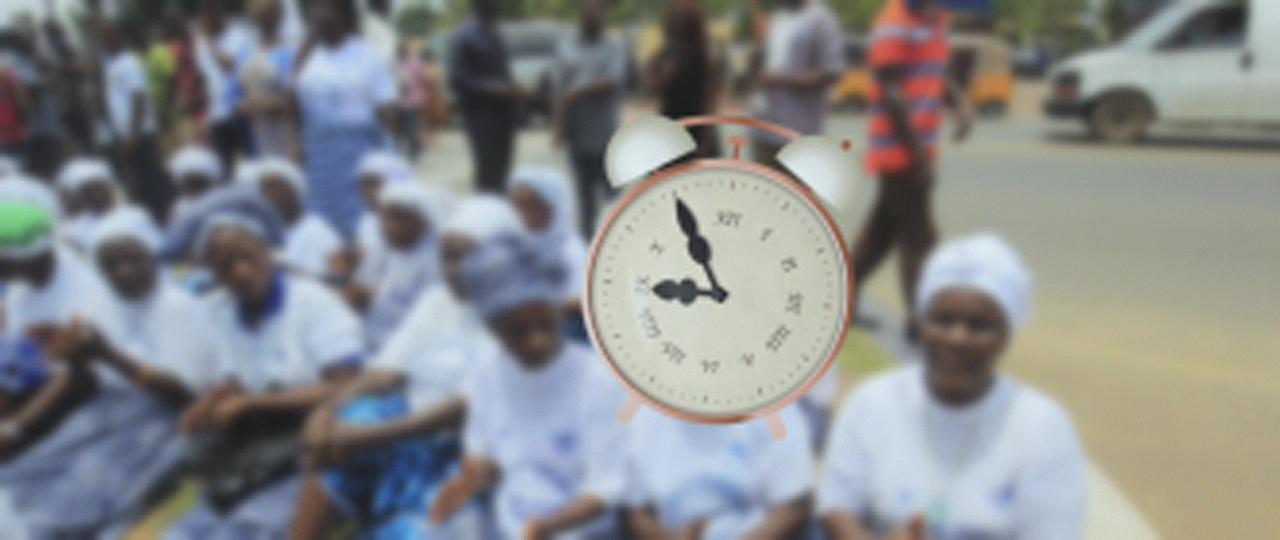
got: 8h55
